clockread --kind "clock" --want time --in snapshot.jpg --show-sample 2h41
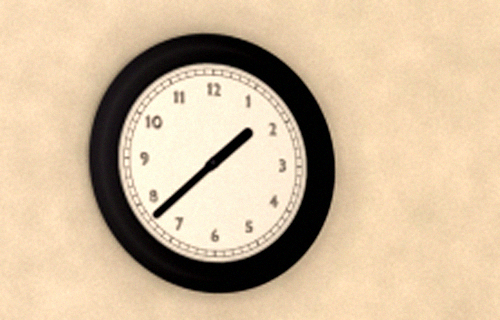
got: 1h38
